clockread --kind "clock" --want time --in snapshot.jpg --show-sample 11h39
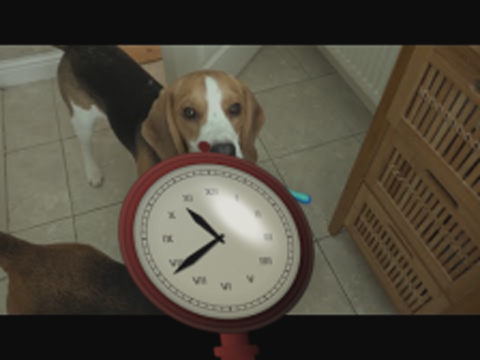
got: 10h39
